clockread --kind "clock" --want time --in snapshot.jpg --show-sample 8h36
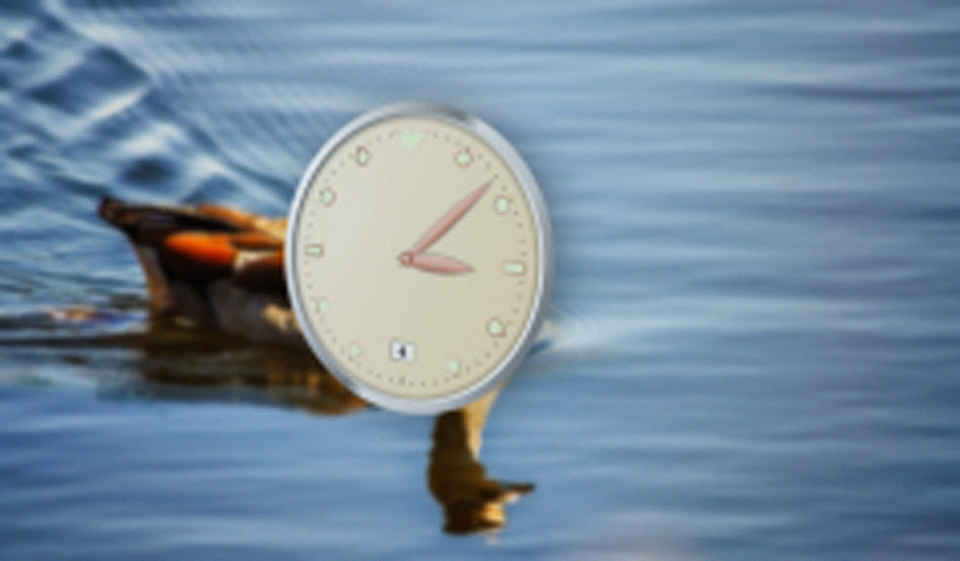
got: 3h08
